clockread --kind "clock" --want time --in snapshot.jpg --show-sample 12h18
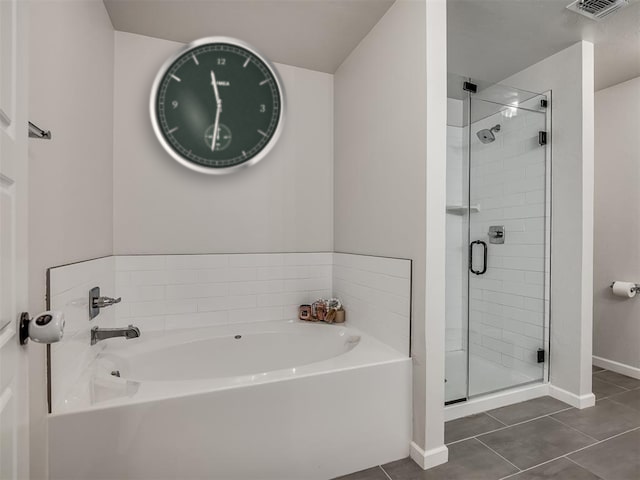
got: 11h31
